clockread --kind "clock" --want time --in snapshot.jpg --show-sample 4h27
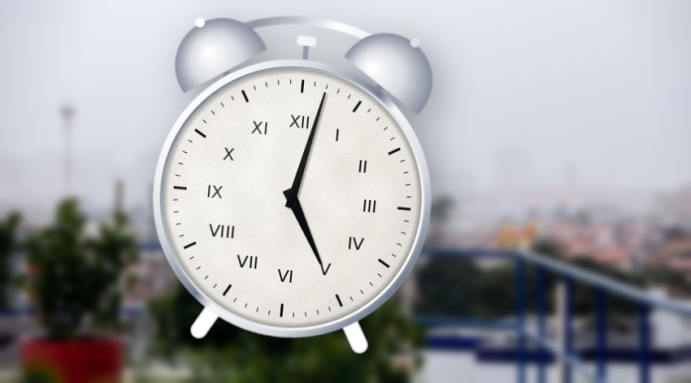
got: 5h02
